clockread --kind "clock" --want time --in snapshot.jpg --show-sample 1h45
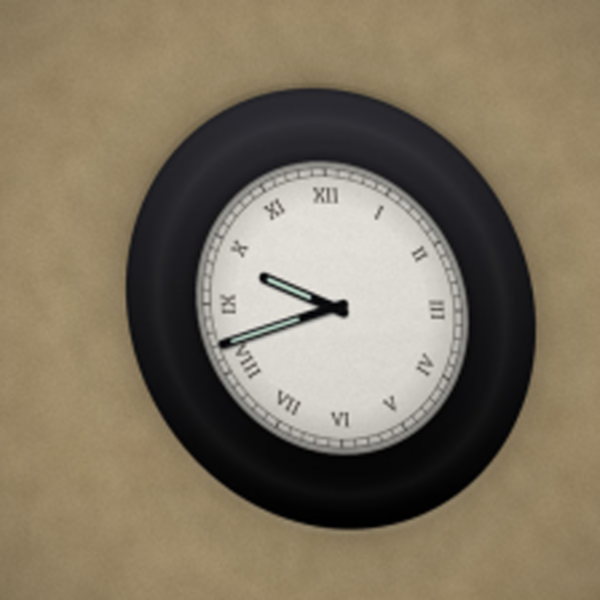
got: 9h42
